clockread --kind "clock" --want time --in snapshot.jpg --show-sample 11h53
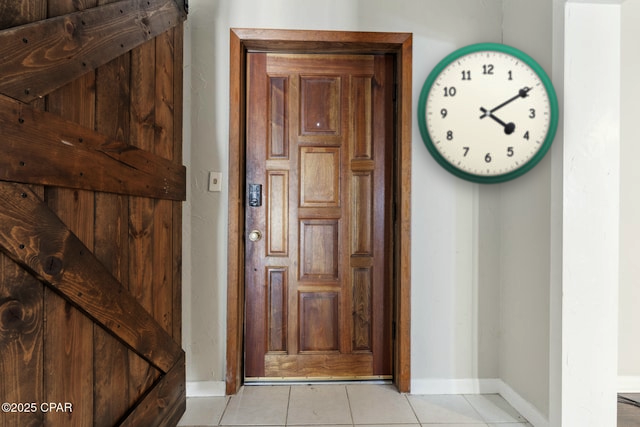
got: 4h10
